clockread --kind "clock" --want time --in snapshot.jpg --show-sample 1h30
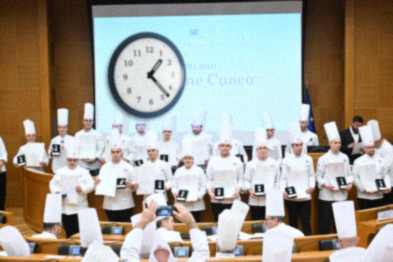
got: 1h23
